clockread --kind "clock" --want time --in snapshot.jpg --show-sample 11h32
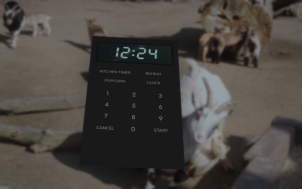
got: 12h24
